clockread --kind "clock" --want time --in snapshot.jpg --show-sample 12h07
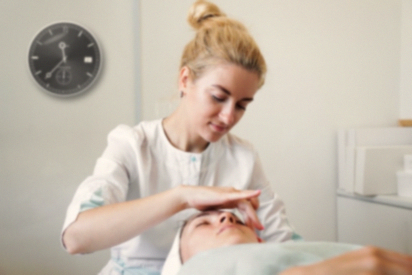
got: 11h37
